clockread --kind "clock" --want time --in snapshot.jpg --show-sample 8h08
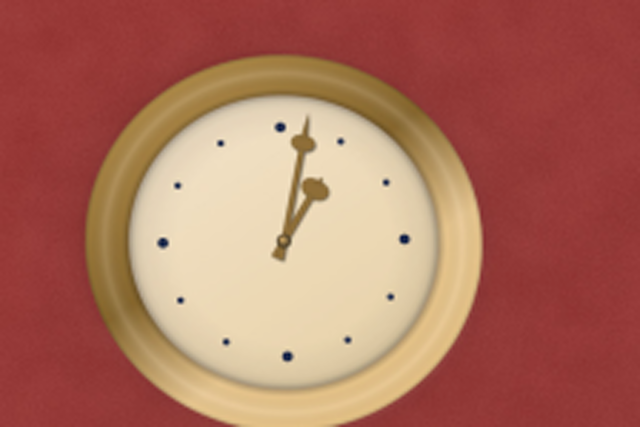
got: 1h02
